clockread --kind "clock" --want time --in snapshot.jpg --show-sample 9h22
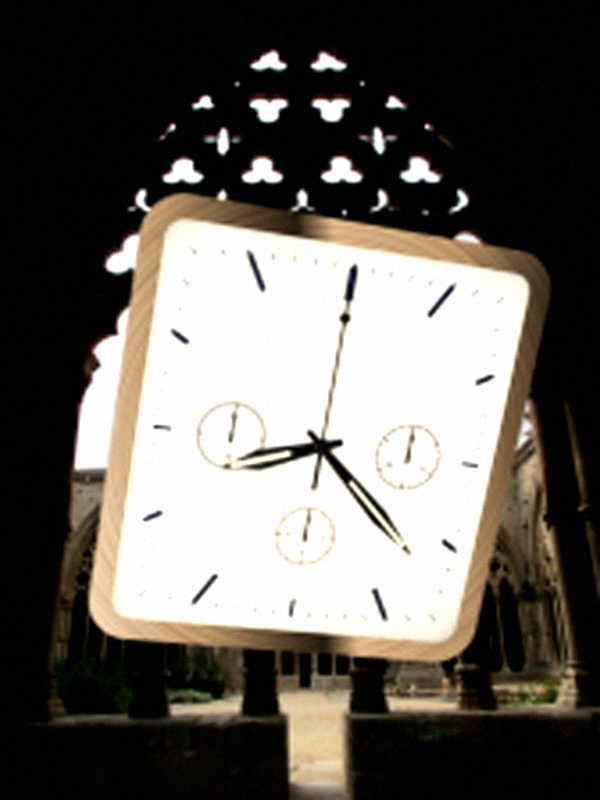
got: 8h22
